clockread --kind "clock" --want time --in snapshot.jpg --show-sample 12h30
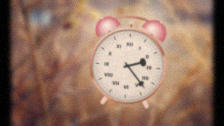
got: 2h23
